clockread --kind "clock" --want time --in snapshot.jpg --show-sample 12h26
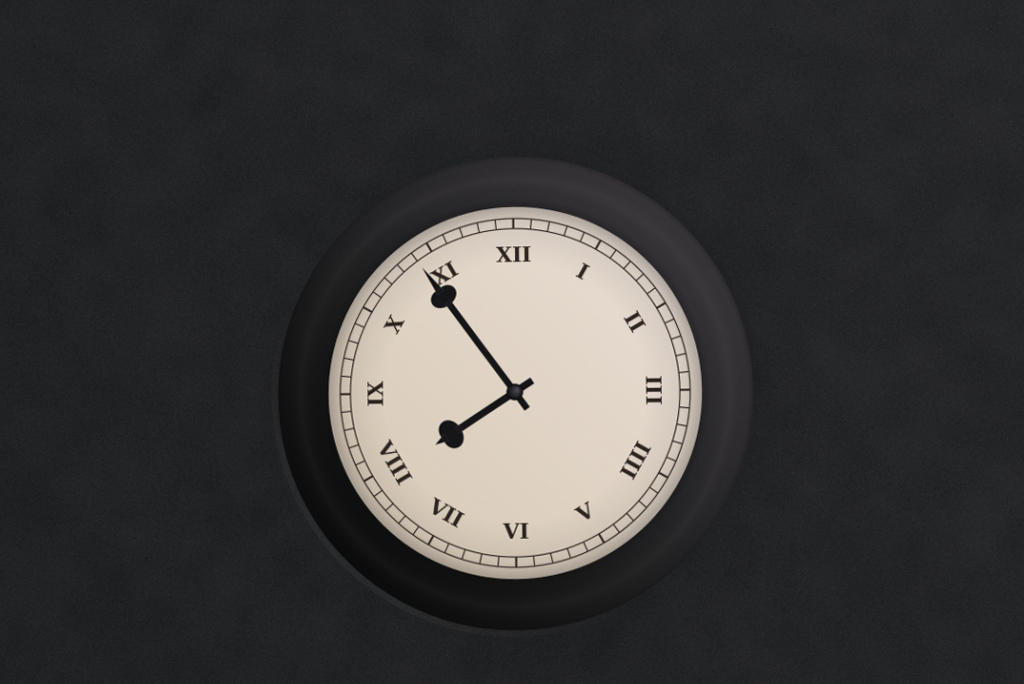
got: 7h54
